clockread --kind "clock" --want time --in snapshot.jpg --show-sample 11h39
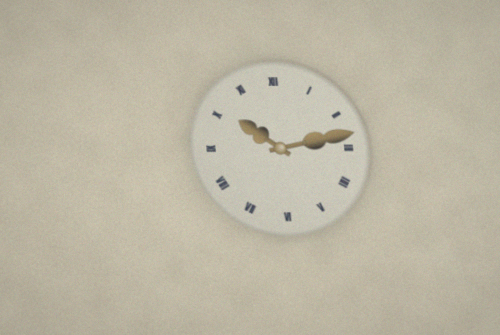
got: 10h13
